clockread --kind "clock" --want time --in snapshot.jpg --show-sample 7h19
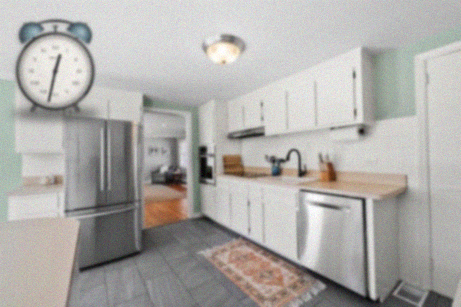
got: 12h32
